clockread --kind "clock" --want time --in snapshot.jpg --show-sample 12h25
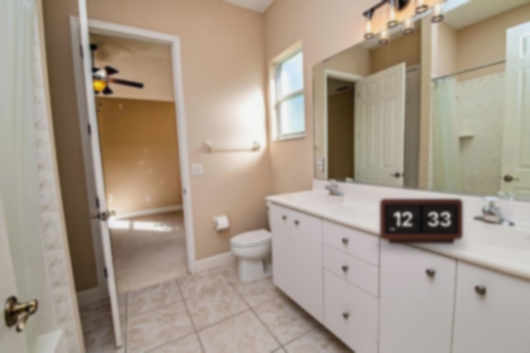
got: 12h33
